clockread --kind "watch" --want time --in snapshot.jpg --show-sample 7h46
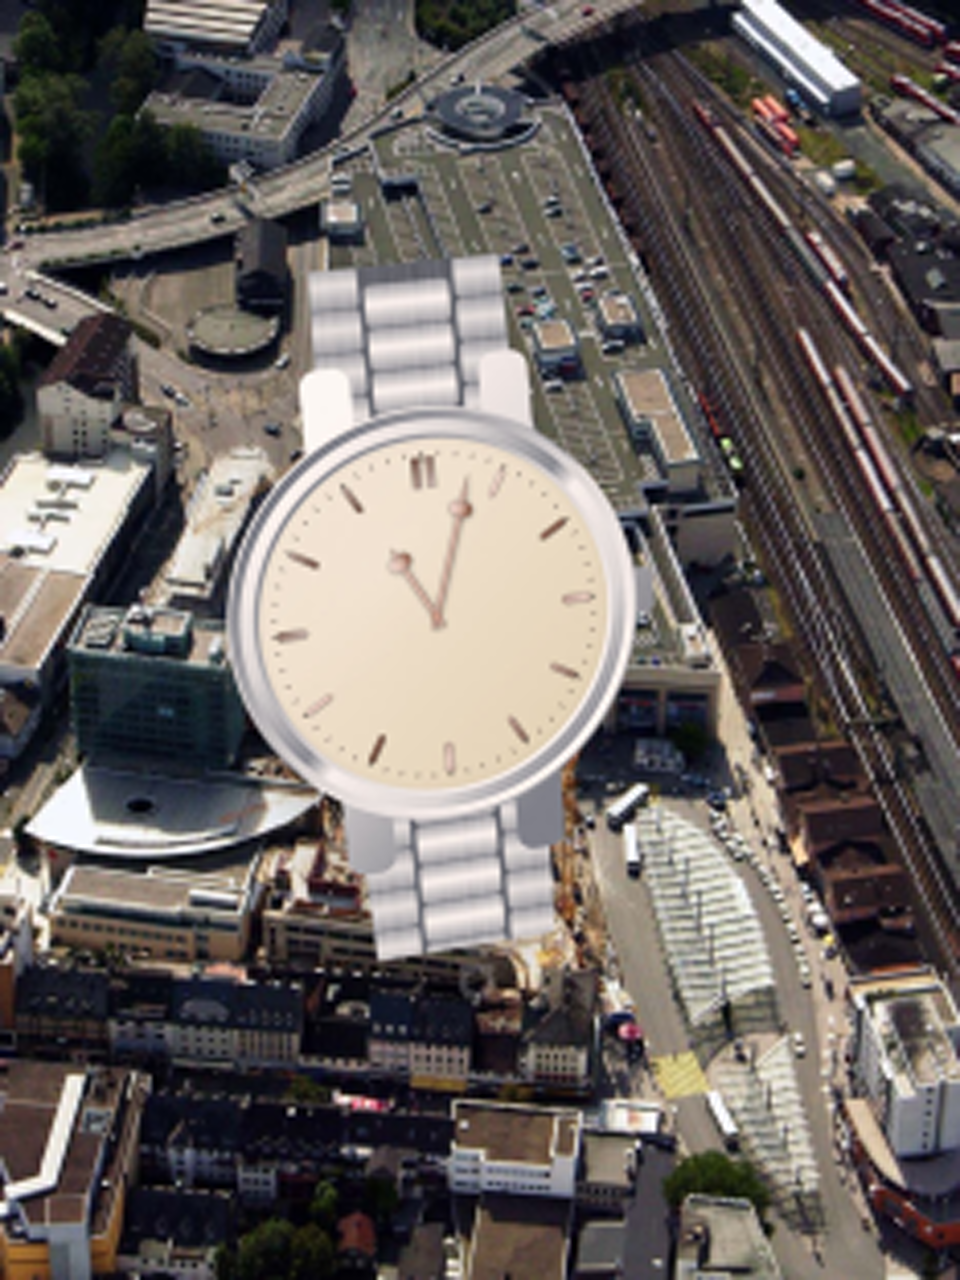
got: 11h03
